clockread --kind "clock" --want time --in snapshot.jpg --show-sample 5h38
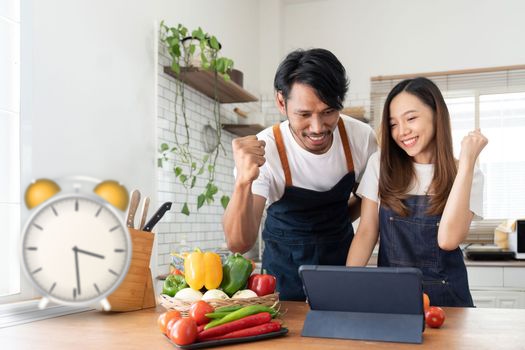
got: 3h29
